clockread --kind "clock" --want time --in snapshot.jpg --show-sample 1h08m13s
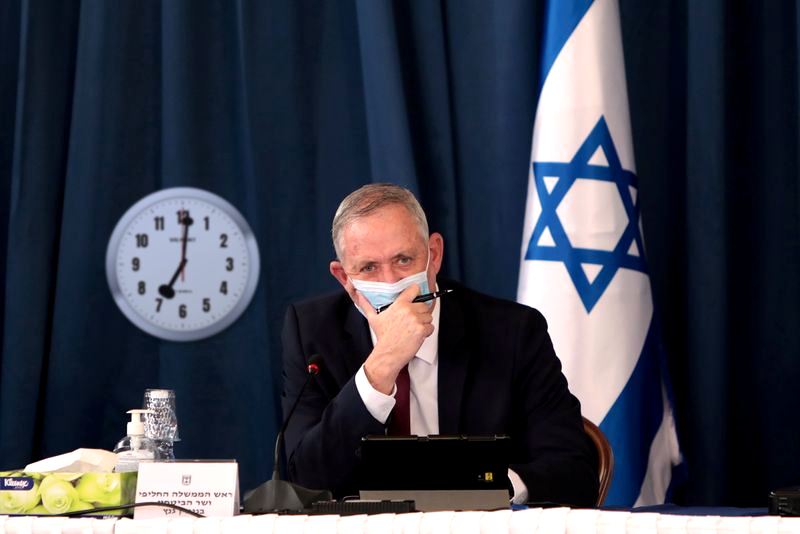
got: 7h01m00s
